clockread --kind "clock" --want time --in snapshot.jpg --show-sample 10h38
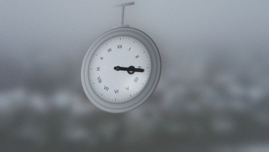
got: 3h16
